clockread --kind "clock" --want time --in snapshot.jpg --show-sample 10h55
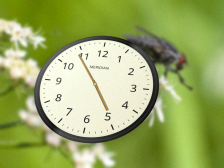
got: 4h54
